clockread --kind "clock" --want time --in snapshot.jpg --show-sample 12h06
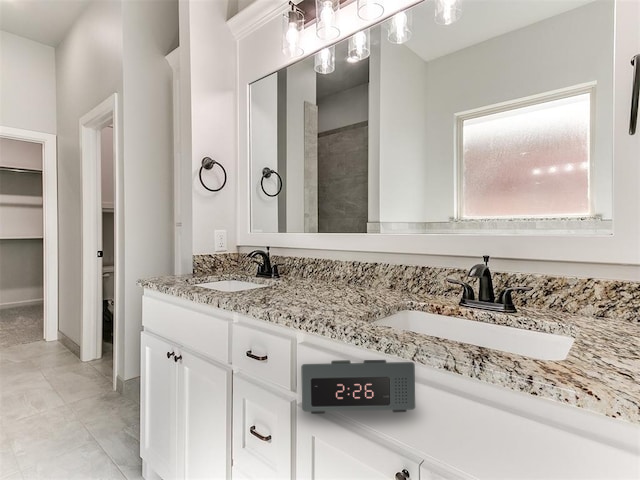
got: 2h26
